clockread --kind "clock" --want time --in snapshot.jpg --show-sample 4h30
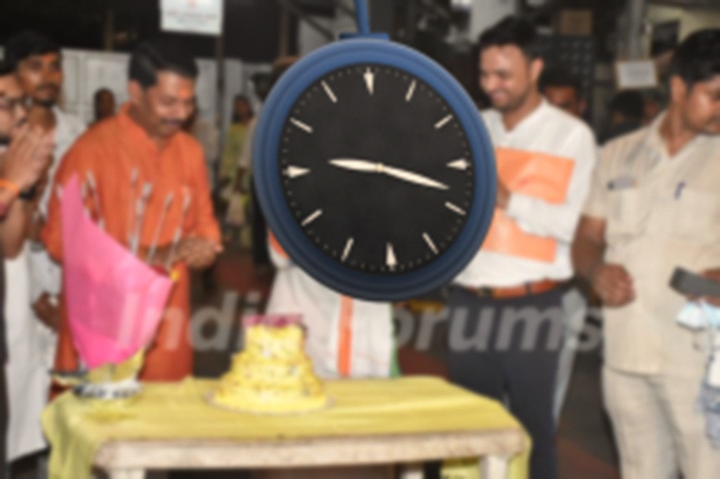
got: 9h18
